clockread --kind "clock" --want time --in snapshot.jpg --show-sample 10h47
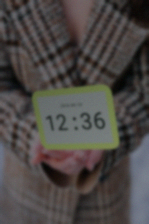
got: 12h36
